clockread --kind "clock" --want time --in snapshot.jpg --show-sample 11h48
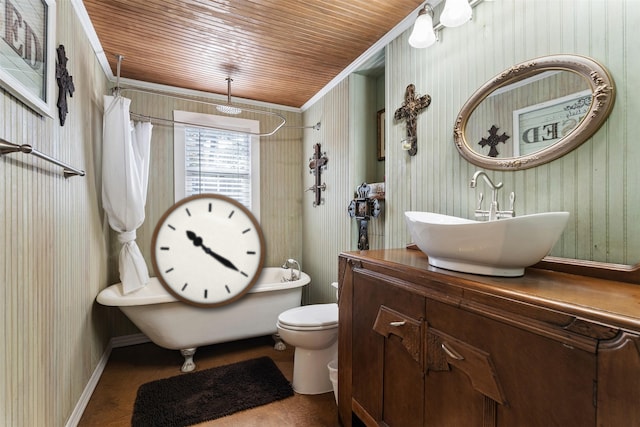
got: 10h20
